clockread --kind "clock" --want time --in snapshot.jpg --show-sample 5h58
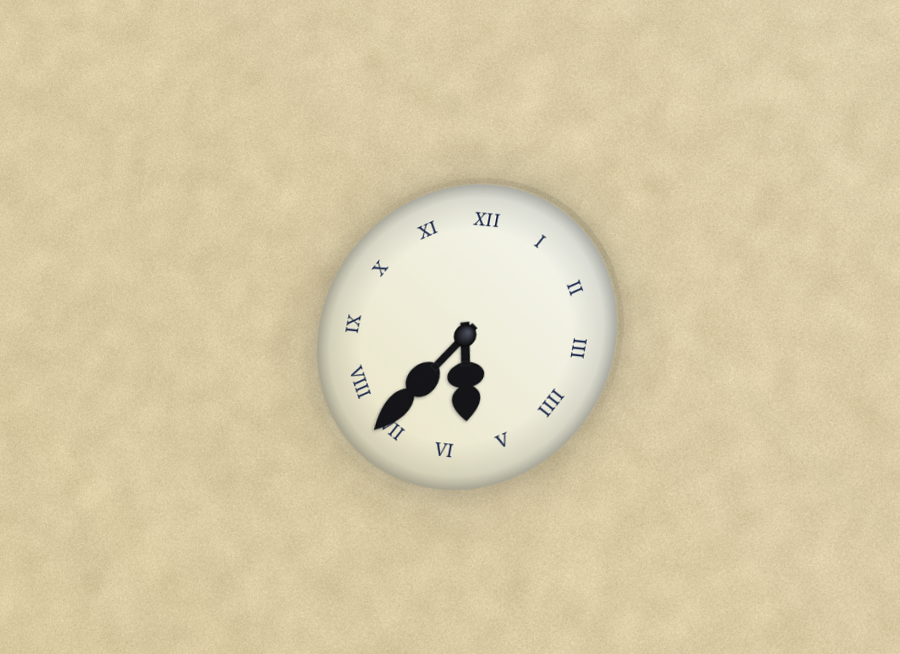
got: 5h36
